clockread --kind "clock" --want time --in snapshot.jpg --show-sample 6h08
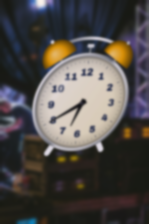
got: 6h40
